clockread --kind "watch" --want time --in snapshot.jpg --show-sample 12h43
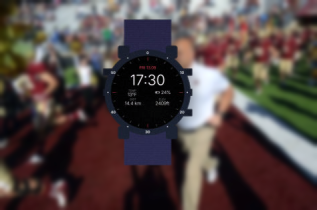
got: 17h30
